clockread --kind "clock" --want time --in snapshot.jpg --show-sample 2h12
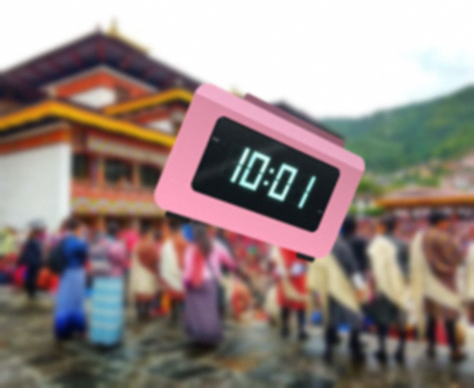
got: 10h01
